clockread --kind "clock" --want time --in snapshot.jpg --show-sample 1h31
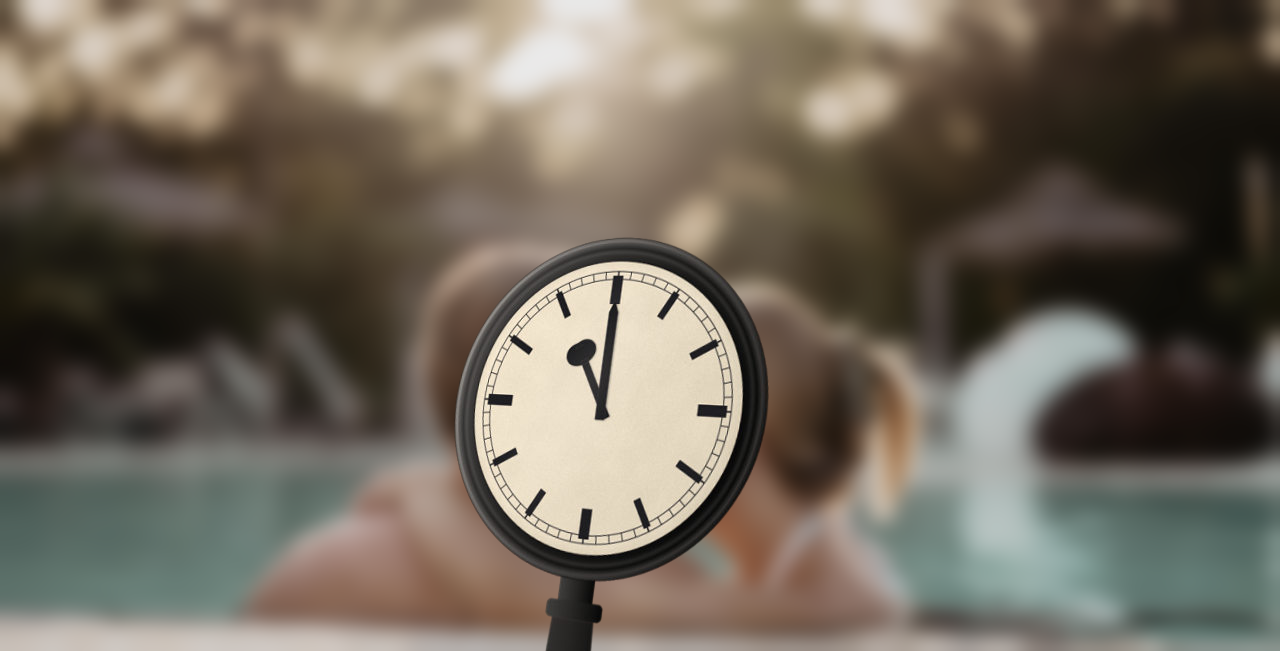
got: 11h00
